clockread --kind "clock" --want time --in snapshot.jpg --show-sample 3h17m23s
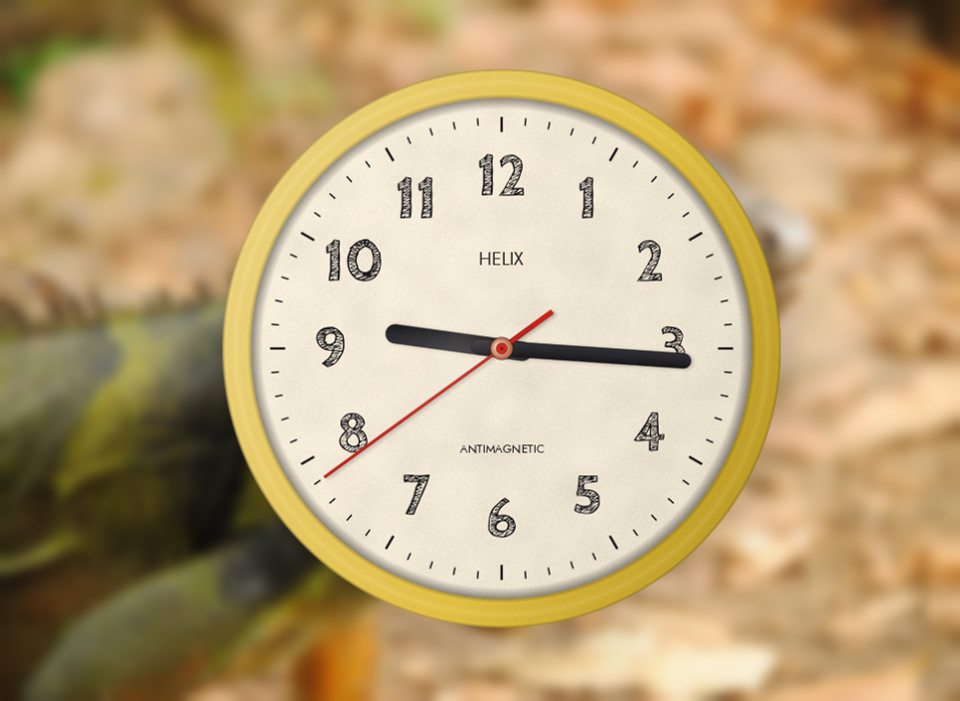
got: 9h15m39s
